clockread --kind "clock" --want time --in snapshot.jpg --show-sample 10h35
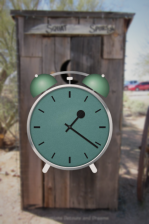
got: 1h21
